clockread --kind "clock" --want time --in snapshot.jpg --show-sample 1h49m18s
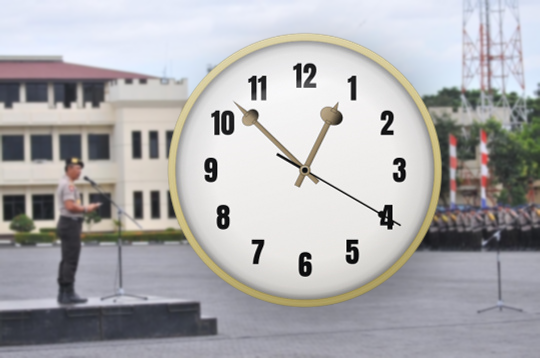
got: 12h52m20s
